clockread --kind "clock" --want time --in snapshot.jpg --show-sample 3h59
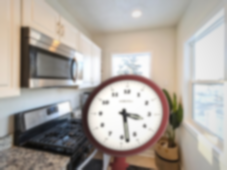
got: 3h28
